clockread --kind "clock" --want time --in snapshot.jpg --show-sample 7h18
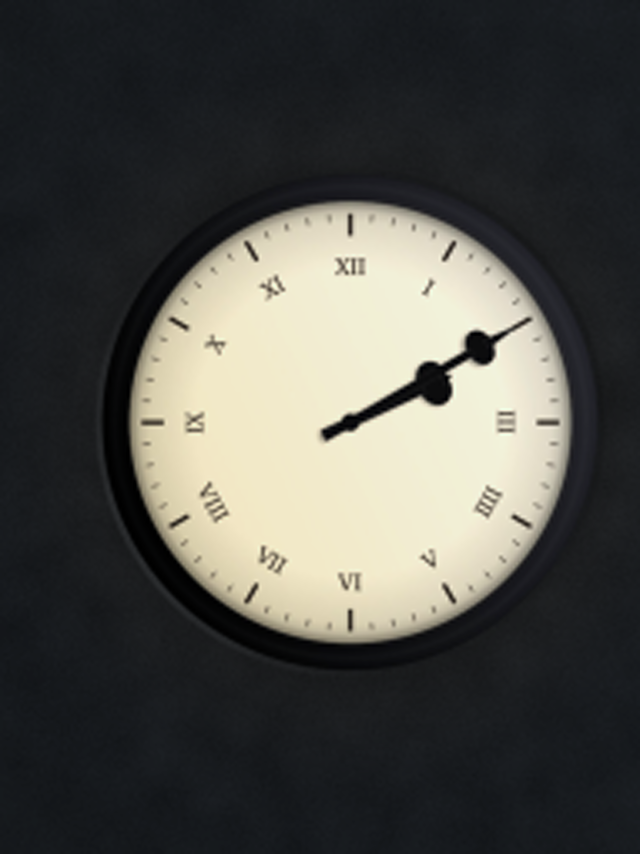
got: 2h10
